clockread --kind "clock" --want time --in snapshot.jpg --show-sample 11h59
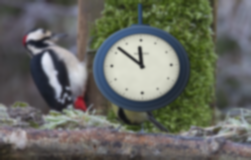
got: 11h52
